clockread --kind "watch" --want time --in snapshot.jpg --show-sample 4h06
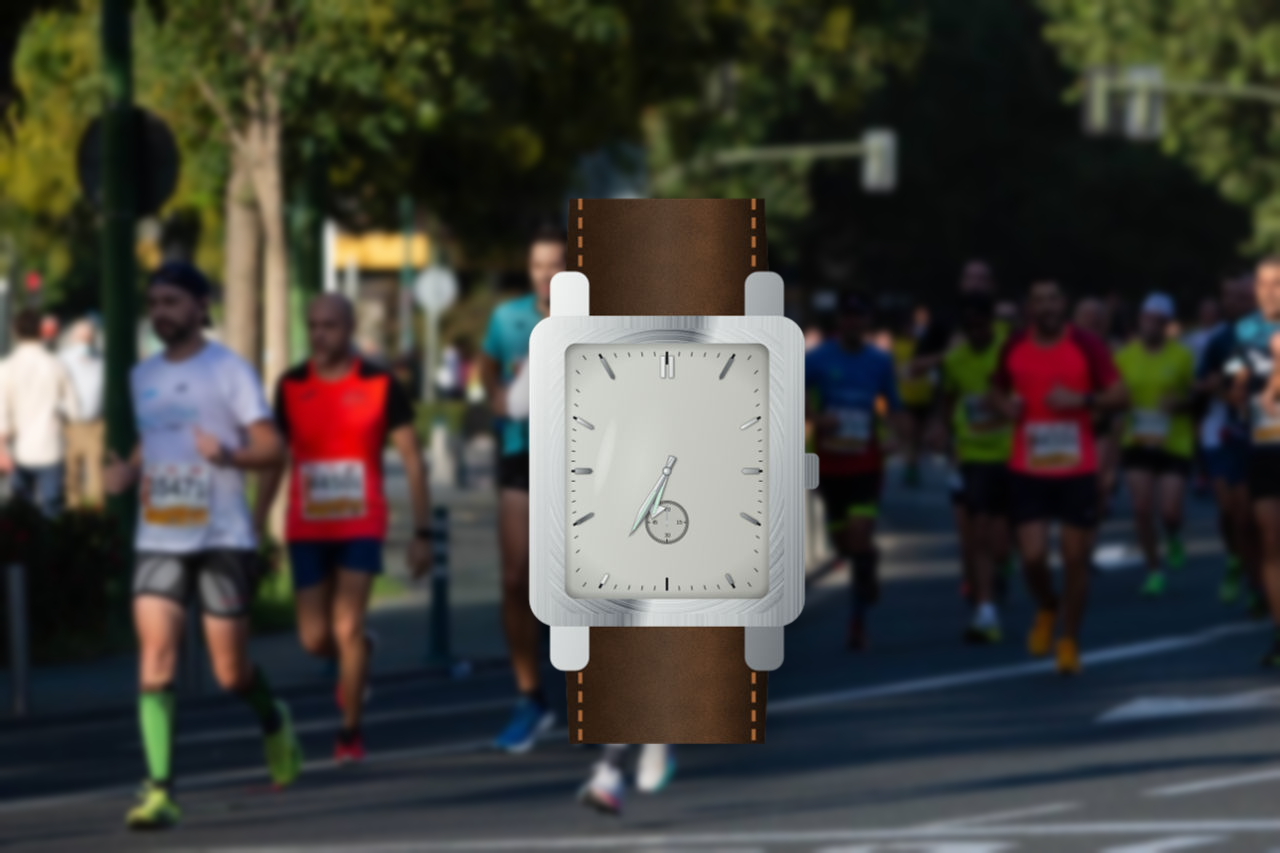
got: 6h35
